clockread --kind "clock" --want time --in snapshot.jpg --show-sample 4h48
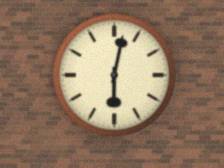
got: 6h02
